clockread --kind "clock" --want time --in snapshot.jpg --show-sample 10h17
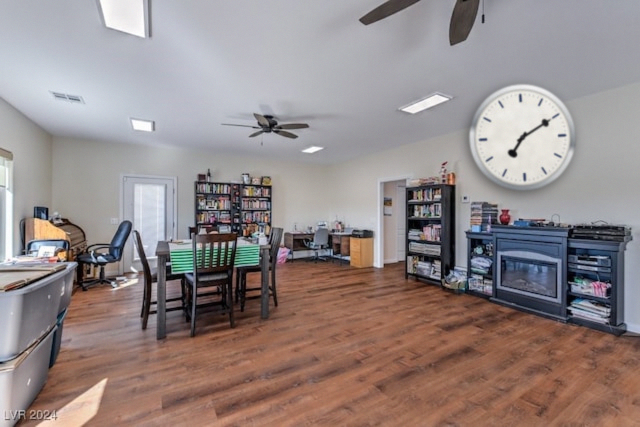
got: 7h10
